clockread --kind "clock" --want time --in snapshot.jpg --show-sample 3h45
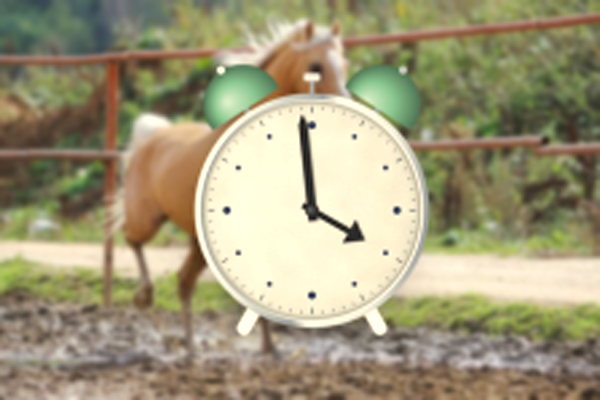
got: 3h59
